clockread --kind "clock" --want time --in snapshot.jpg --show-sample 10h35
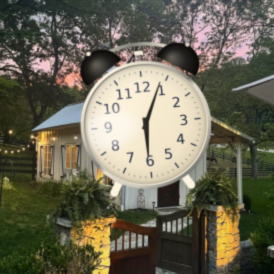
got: 6h04
